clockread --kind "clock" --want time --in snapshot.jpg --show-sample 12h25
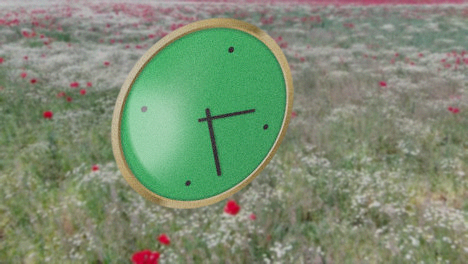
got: 2h25
